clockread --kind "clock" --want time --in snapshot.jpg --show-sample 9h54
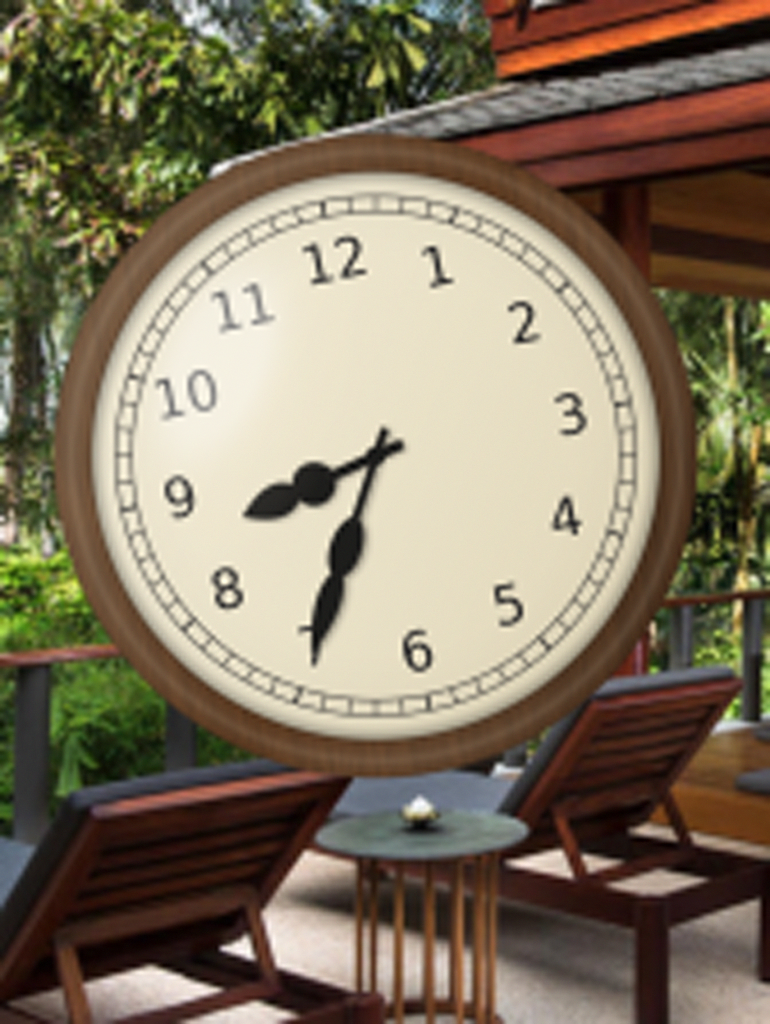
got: 8h35
